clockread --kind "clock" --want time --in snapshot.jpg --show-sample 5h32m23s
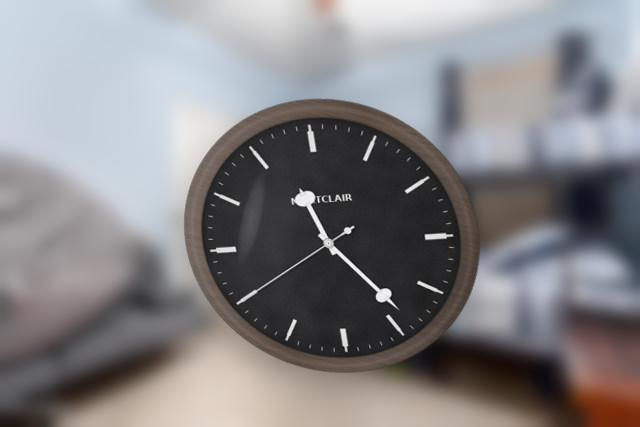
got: 11h23m40s
